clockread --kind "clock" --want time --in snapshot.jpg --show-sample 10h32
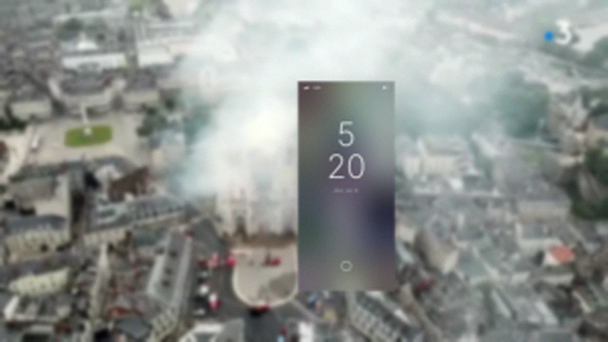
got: 5h20
